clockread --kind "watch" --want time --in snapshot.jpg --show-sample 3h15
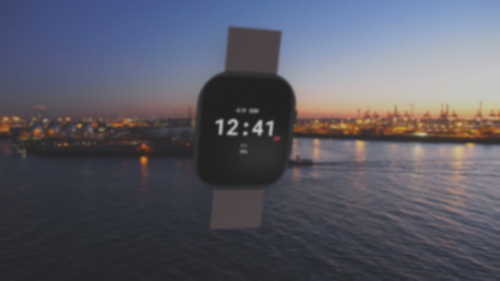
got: 12h41
